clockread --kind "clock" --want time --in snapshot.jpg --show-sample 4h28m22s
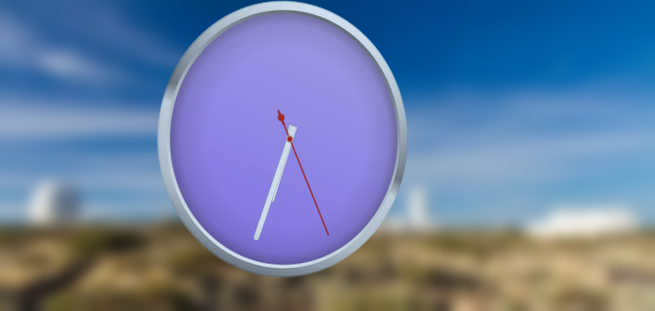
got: 6h33m26s
